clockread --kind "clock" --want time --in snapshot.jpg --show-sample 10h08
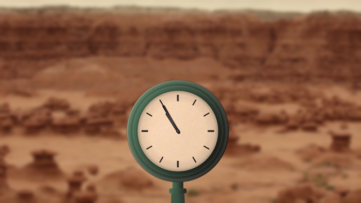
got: 10h55
